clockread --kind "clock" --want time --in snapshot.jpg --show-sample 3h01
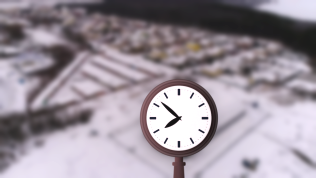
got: 7h52
